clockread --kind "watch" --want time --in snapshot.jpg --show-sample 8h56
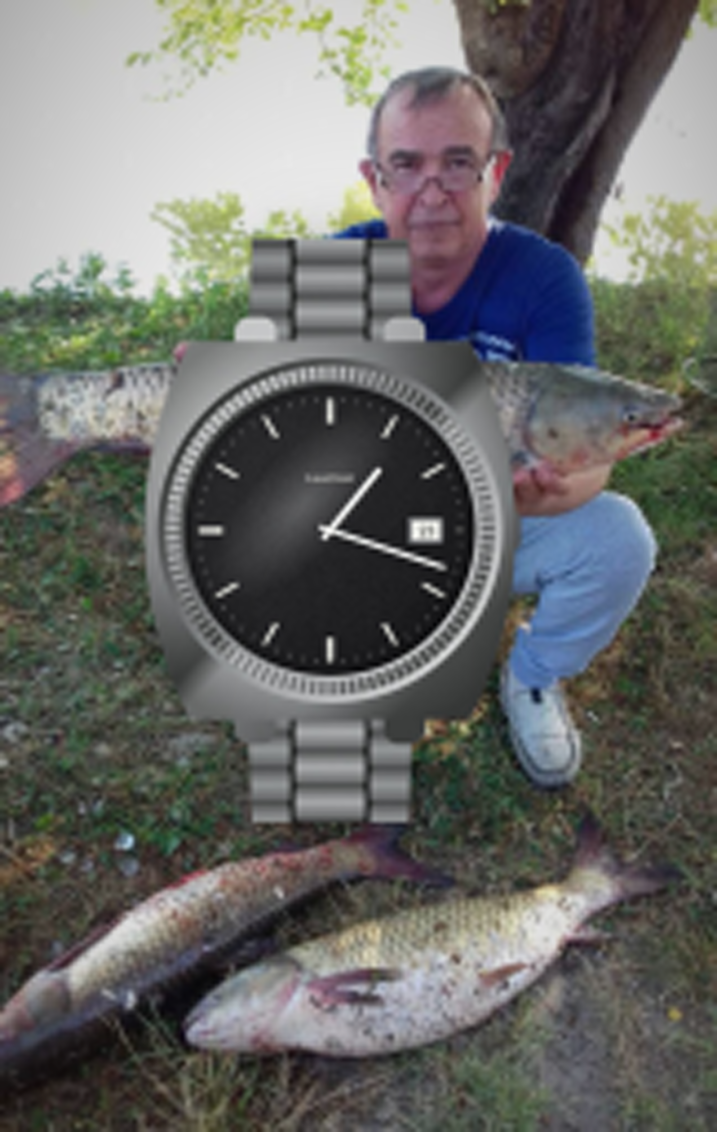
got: 1h18
